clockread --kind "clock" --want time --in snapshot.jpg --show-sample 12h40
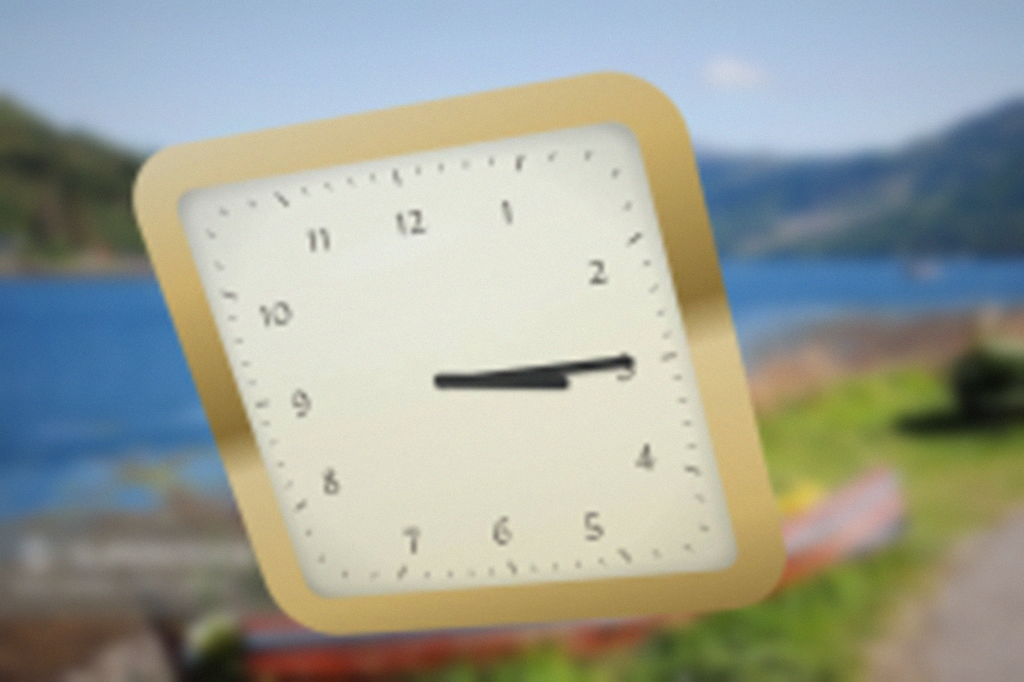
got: 3h15
